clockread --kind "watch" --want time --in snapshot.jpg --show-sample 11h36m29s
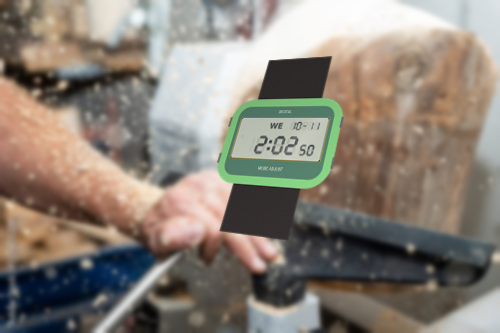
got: 2h02m50s
